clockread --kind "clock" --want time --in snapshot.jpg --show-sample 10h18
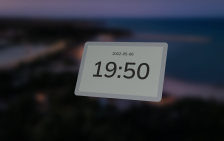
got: 19h50
